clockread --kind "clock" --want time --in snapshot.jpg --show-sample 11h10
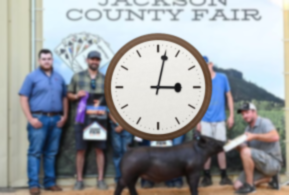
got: 3h02
